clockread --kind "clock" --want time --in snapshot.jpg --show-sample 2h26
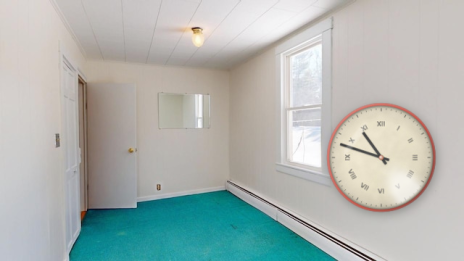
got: 10h48
